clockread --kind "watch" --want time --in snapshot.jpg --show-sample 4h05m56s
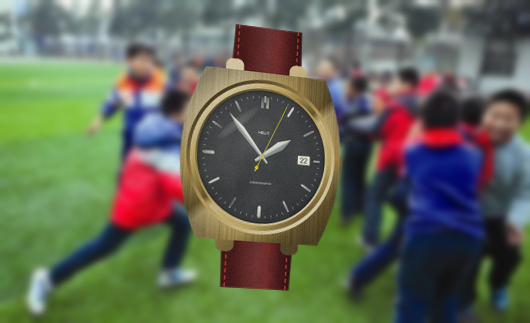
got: 1h53m04s
